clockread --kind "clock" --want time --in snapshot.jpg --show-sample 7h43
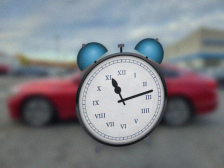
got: 11h13
